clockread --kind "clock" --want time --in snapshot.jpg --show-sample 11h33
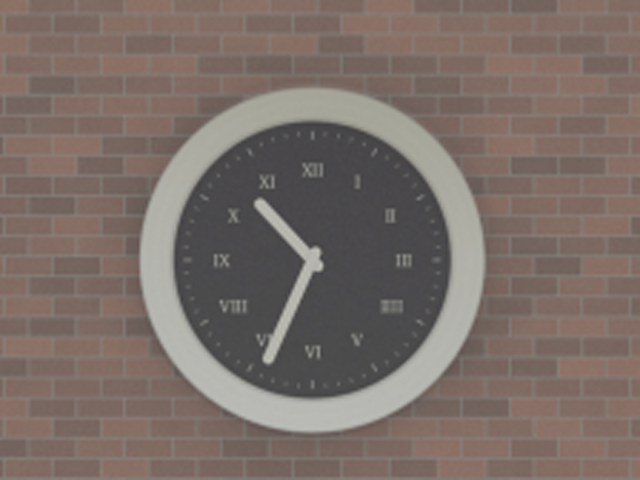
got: 10h34
